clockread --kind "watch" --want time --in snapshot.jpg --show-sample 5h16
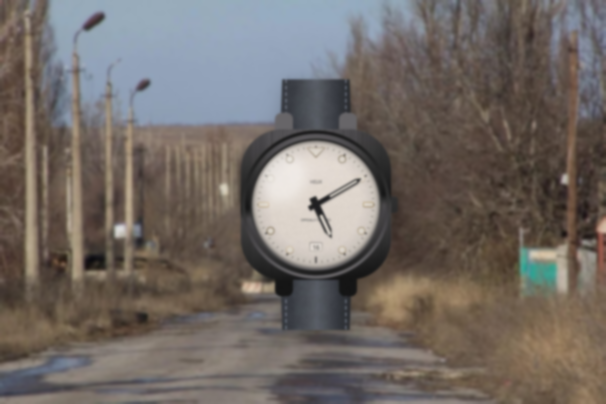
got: 5h10
